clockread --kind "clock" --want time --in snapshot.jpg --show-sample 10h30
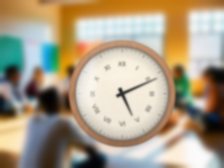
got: 5h11
